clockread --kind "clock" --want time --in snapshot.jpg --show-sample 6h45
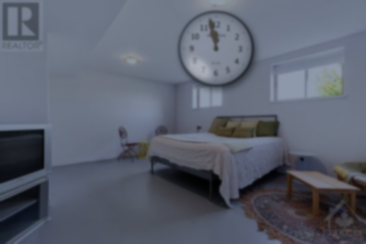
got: 11h58
